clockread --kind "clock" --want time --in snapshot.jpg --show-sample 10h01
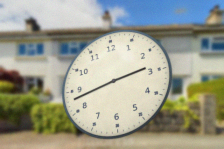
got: 2h43
